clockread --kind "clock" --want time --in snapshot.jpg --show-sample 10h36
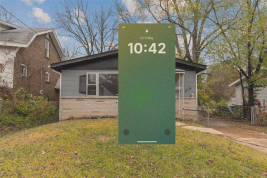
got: 10h42
